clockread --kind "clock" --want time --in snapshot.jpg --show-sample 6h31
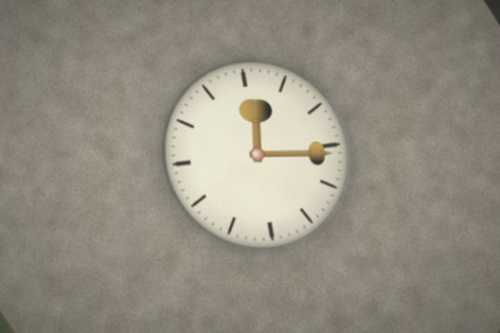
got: 12h16
